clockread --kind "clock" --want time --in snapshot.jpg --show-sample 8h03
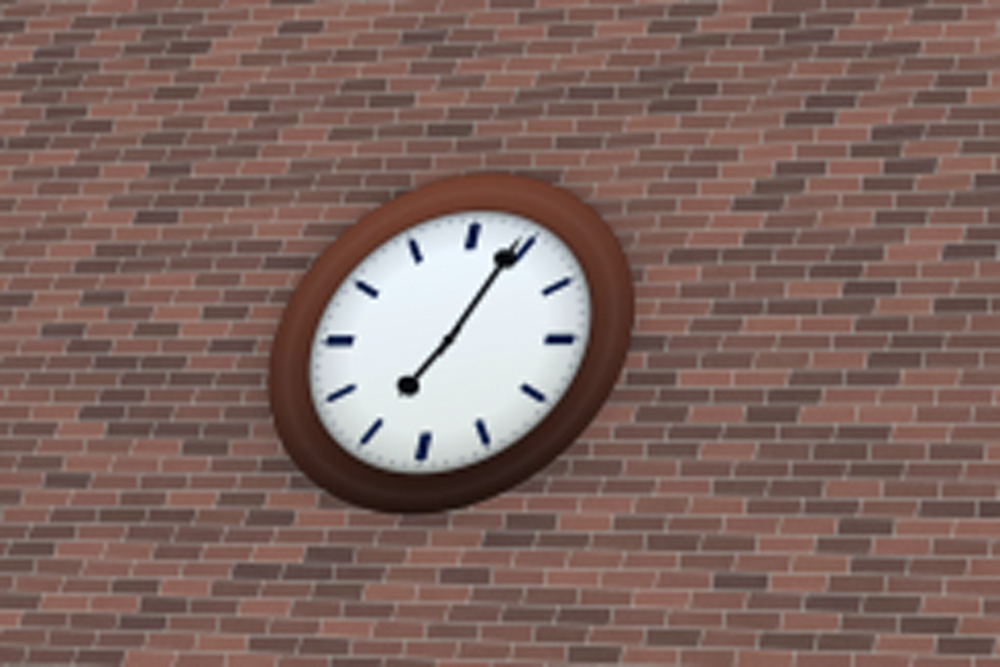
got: 7h04
